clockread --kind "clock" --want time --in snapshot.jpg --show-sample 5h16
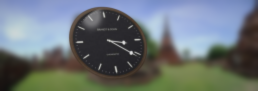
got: 3h21
